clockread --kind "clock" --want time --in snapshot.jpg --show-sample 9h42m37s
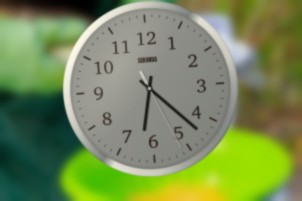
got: 6h22m26s
